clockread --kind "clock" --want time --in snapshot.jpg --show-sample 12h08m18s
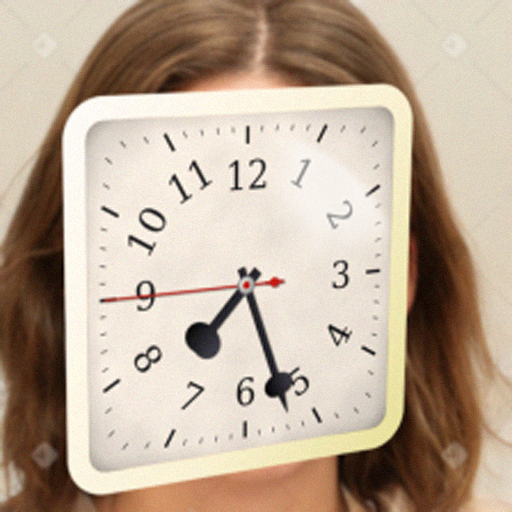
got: 7h26m45s
